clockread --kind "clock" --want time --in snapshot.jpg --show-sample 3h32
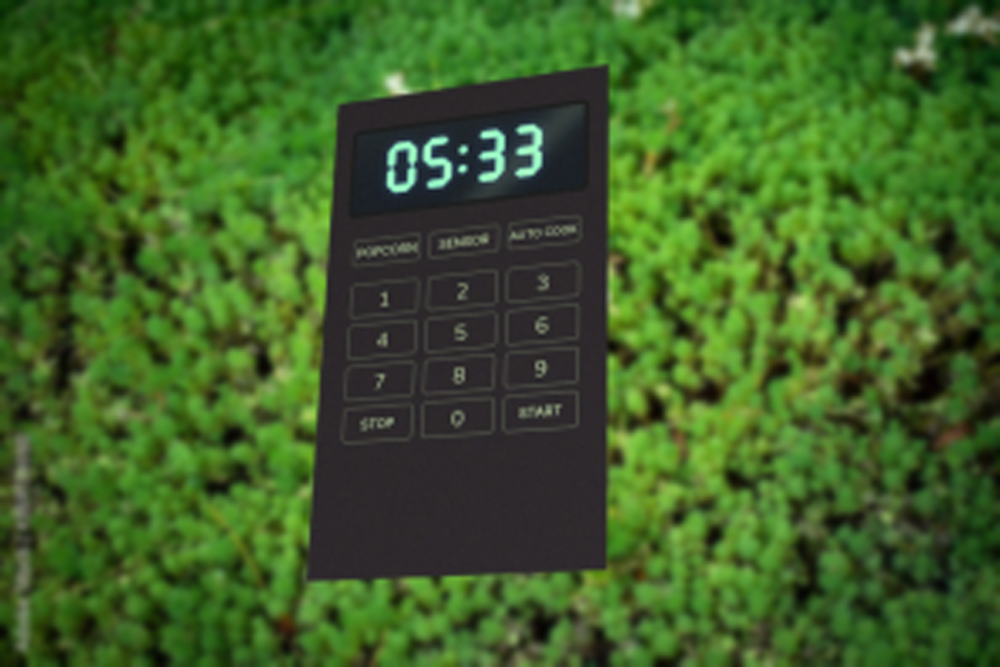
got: 5h33
